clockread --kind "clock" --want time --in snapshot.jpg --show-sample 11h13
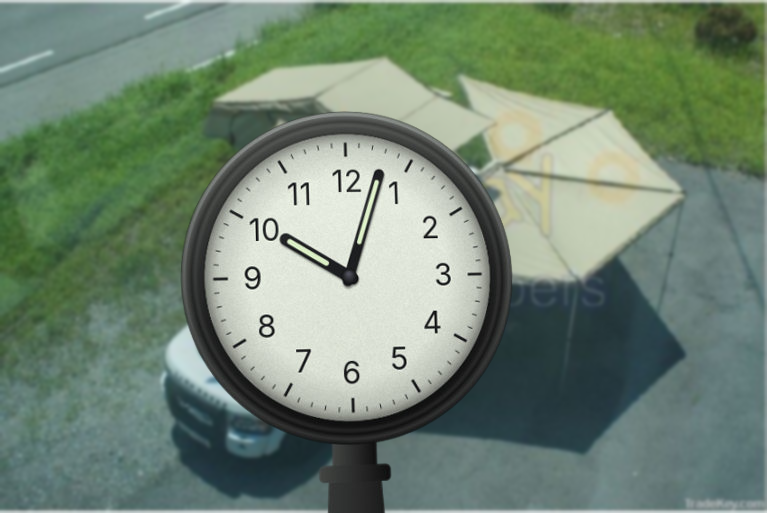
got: 10h03
